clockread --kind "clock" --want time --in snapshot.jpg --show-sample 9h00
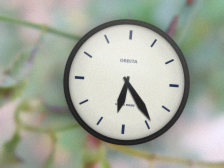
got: 6h24
